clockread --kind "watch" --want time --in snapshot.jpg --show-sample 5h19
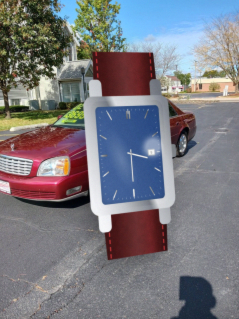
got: 3h30
